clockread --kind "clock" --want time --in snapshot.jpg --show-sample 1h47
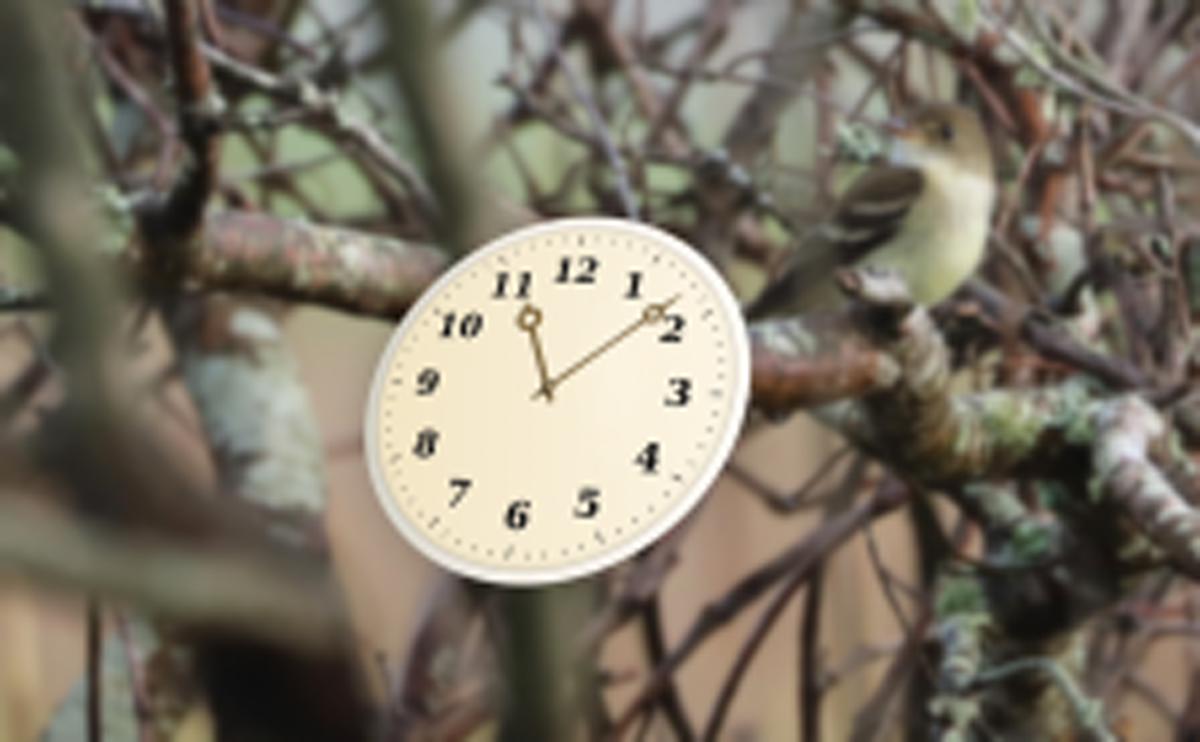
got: 11h08
